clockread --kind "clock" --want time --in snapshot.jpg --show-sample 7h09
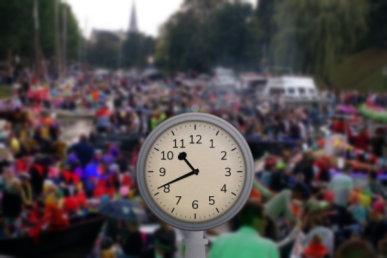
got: 10h41
